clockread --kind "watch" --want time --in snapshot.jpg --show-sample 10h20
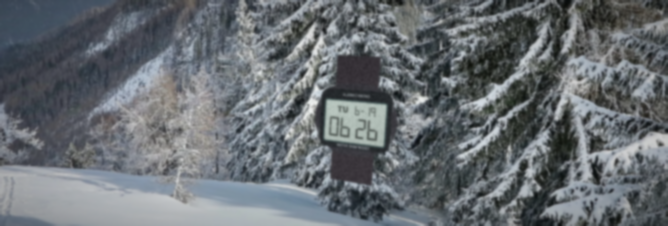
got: 6h26
